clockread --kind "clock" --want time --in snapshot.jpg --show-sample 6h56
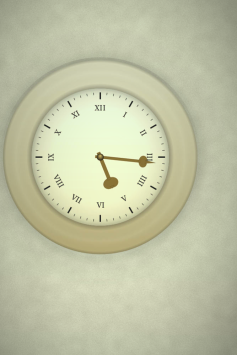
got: 5h16
